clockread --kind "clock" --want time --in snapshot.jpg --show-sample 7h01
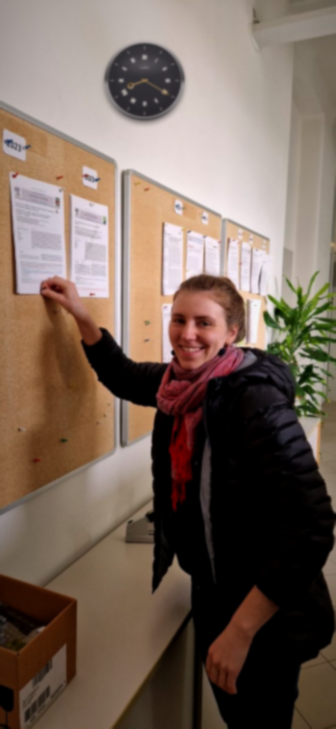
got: 8h20
